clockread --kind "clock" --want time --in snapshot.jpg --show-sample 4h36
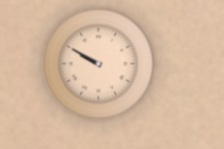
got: 9h50
